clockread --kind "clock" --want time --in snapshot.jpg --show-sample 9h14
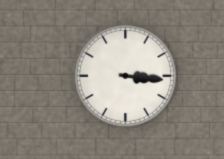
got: 3h16
